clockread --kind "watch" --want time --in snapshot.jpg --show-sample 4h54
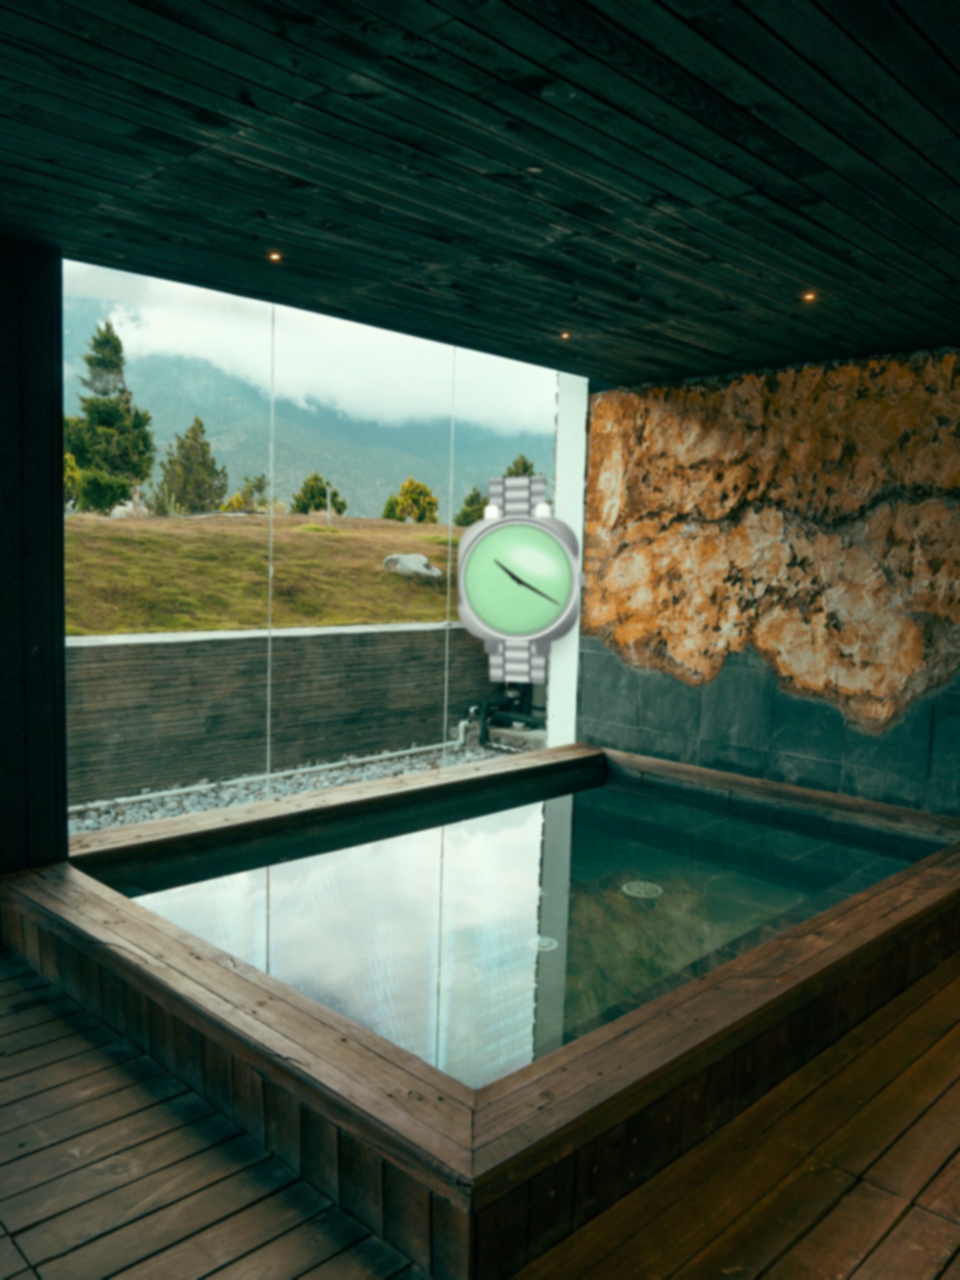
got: 10h20
